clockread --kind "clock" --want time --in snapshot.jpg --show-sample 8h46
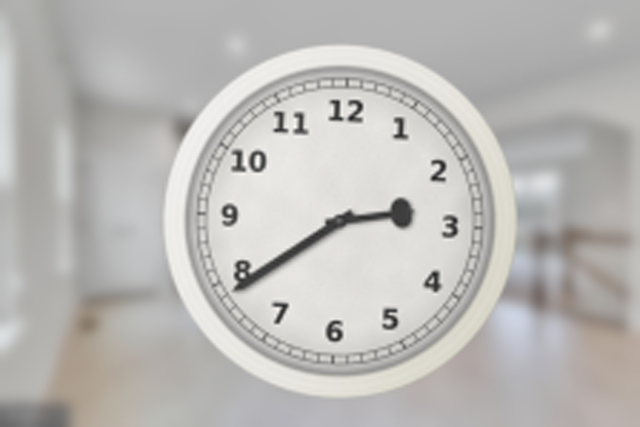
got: 2h39
